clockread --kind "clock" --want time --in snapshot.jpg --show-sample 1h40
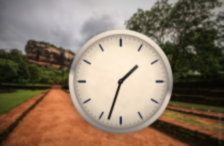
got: 1h33
